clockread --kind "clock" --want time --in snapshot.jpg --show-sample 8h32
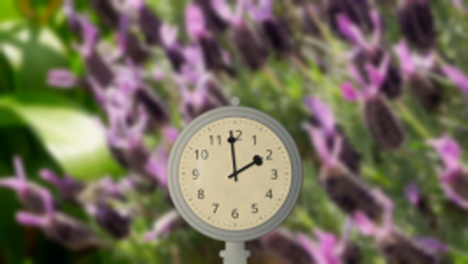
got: 1h59
